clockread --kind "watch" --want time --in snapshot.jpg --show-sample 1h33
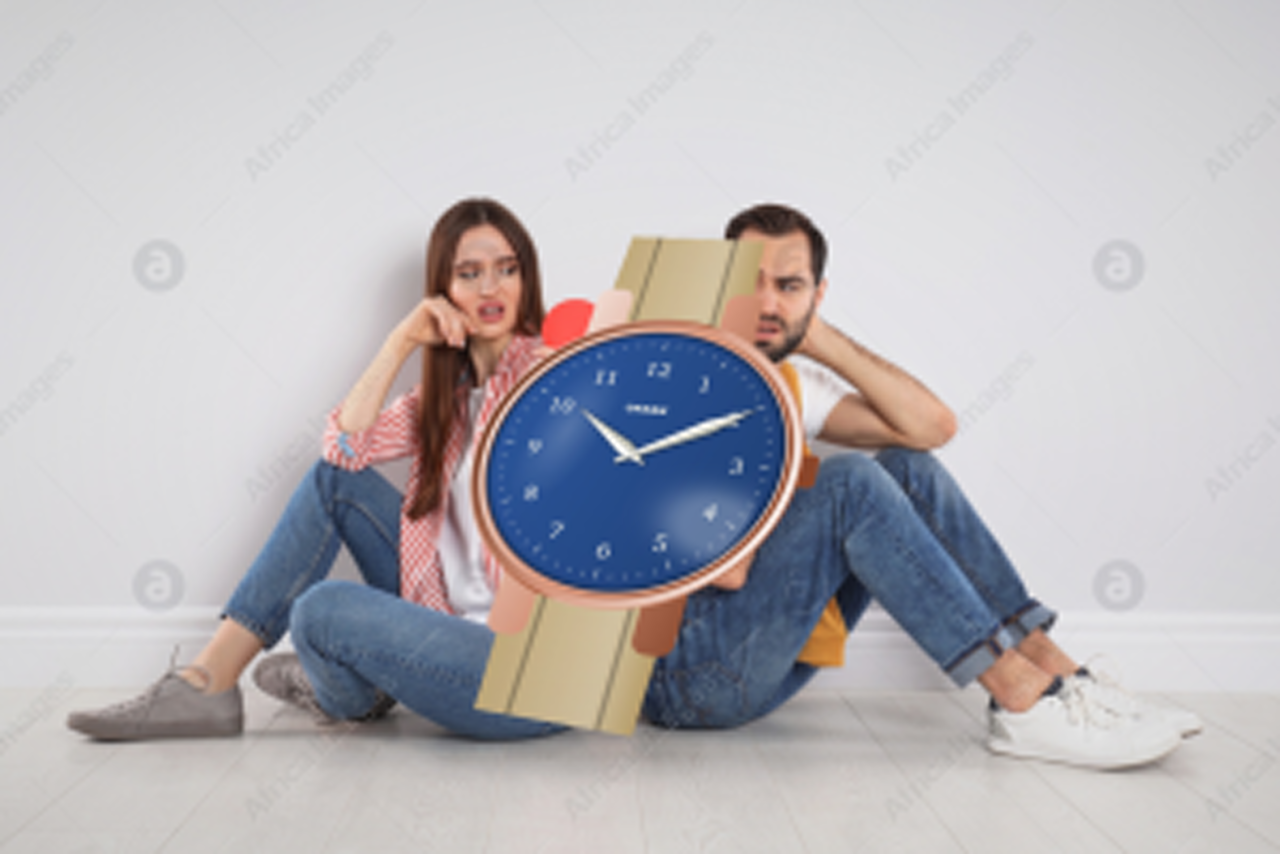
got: 10h10
